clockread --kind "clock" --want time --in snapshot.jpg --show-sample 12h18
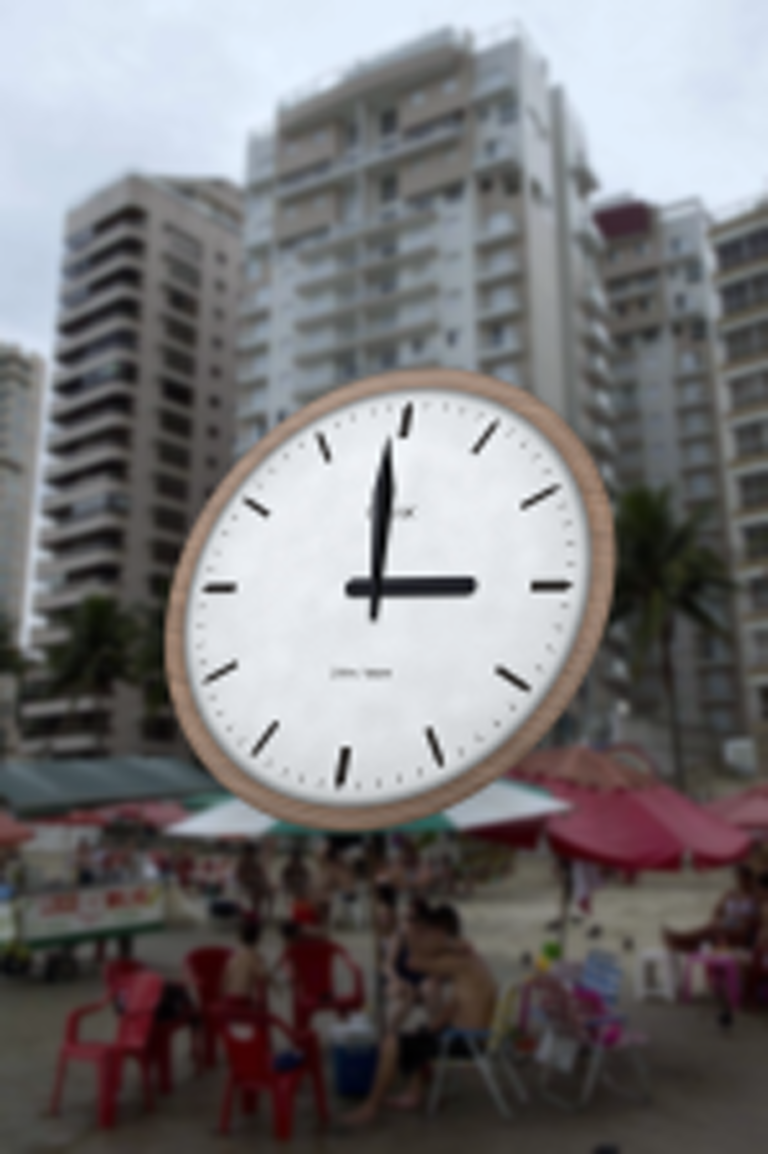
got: 2h59
